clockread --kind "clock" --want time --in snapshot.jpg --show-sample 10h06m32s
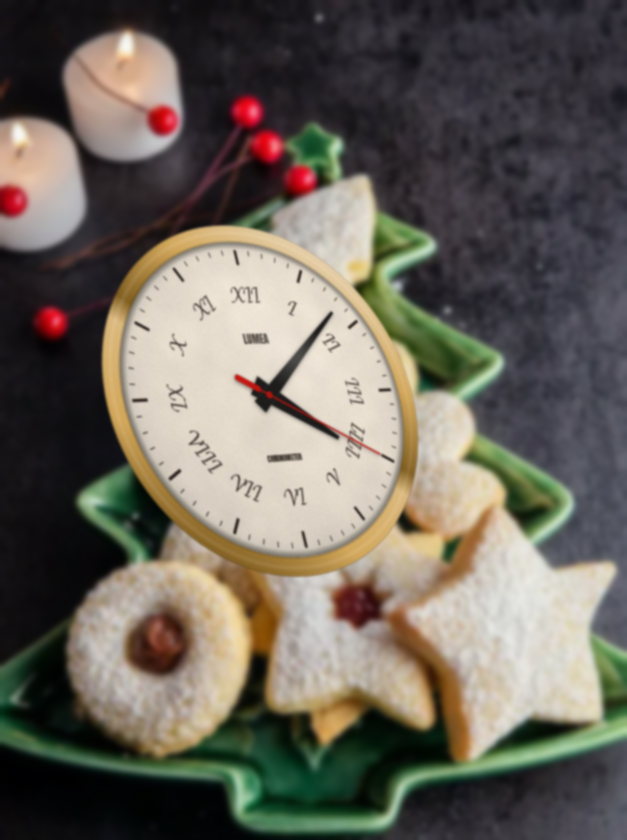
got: 4h08m20s
